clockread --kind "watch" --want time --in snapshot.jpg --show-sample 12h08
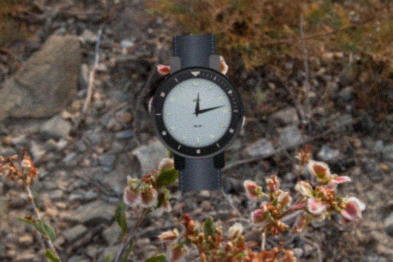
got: 12h13
